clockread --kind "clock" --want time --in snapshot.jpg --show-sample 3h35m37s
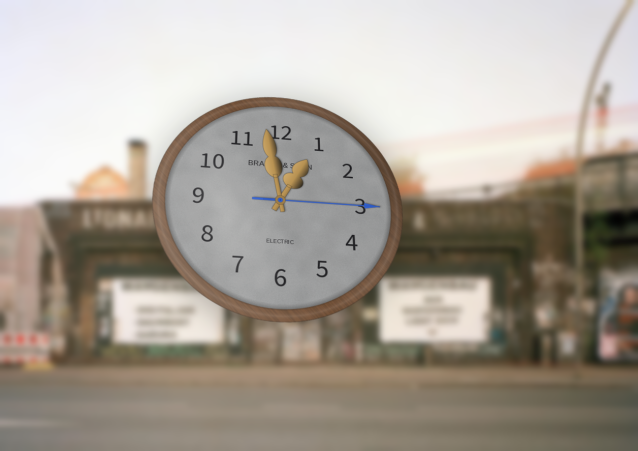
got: 12h58m15s
